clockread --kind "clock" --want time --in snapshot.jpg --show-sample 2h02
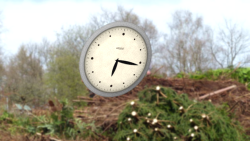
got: 6h16
